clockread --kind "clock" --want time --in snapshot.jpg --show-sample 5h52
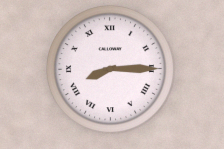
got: 8h15
